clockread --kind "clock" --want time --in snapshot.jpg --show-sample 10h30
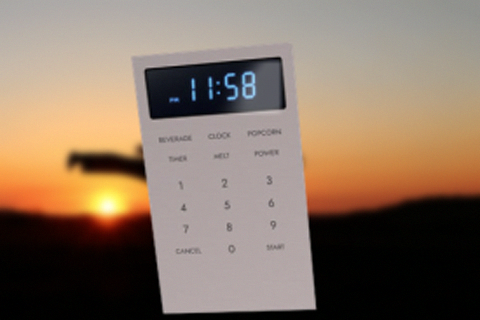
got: 11h58
